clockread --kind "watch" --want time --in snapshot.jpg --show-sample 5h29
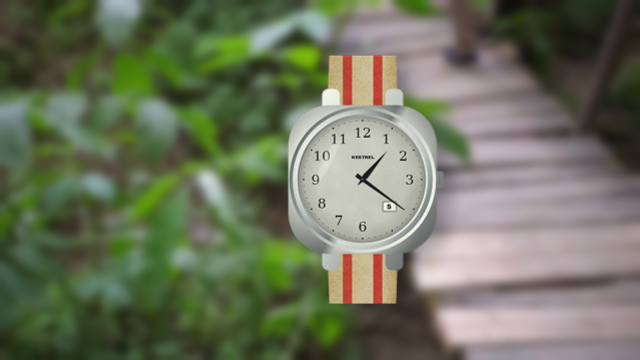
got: 1h21
